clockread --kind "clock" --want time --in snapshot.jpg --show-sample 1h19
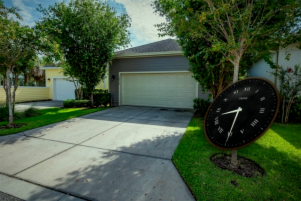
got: 8h30
